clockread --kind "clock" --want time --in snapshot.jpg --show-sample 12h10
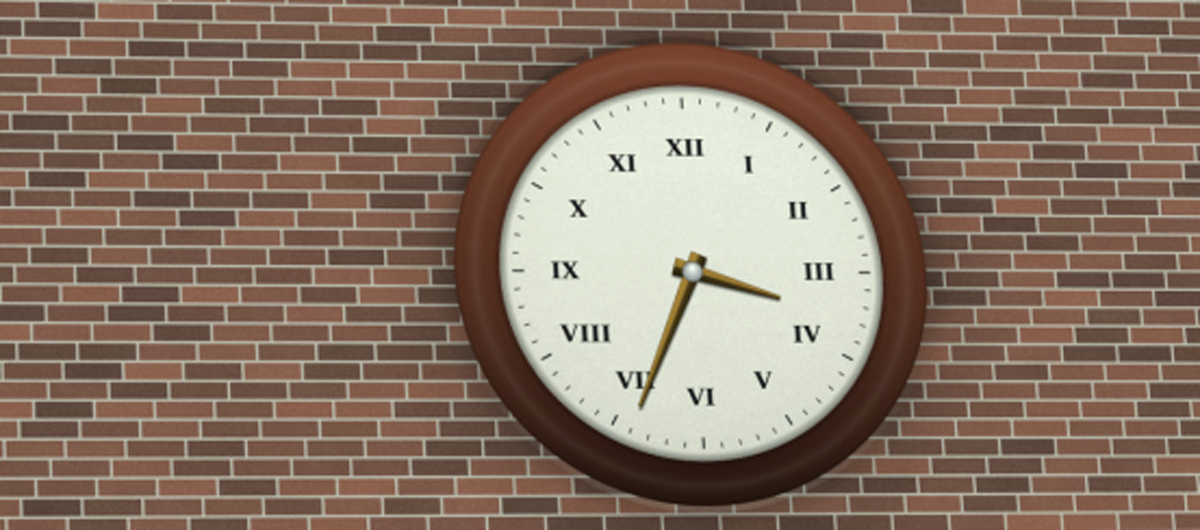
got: 3h34
